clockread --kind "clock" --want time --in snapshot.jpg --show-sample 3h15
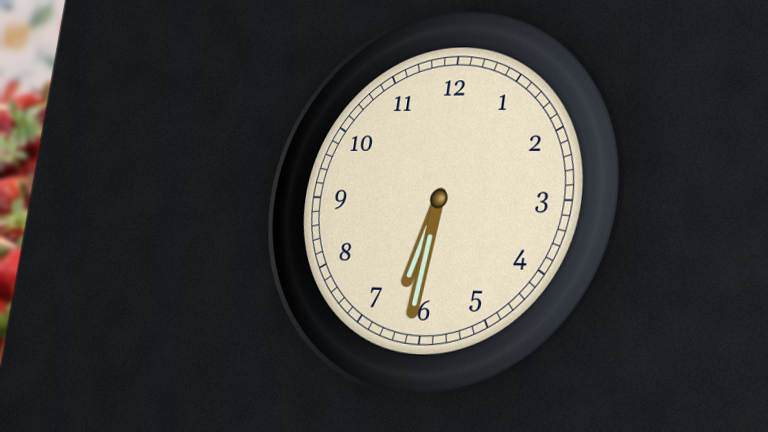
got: 6h31
